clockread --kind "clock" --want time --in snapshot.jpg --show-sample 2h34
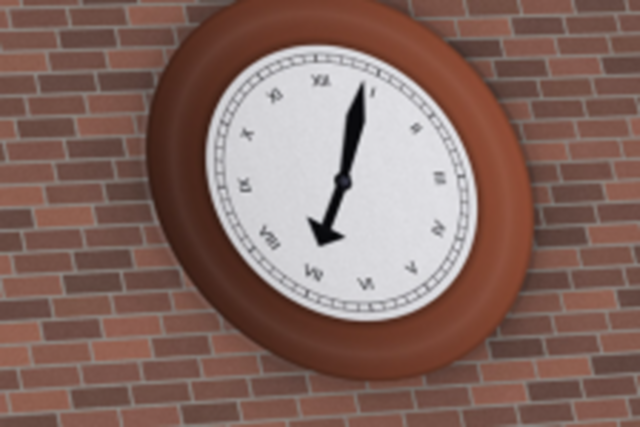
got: 7h04
